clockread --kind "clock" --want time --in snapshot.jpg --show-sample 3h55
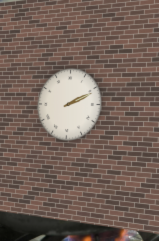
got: 2h11
